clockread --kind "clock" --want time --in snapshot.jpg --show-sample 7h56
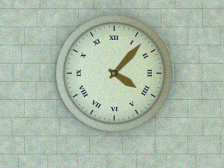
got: 4h07
